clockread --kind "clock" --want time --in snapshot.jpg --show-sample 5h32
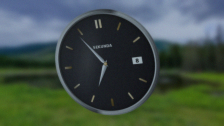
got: 6h54
